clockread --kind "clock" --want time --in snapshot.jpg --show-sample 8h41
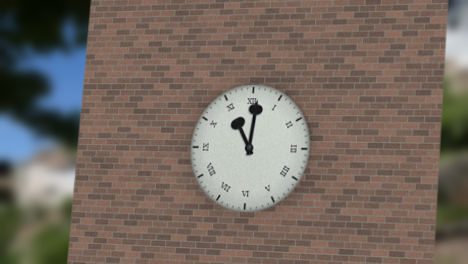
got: 11h01
